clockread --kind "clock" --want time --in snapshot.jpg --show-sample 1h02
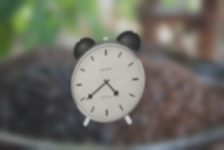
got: 4h39
